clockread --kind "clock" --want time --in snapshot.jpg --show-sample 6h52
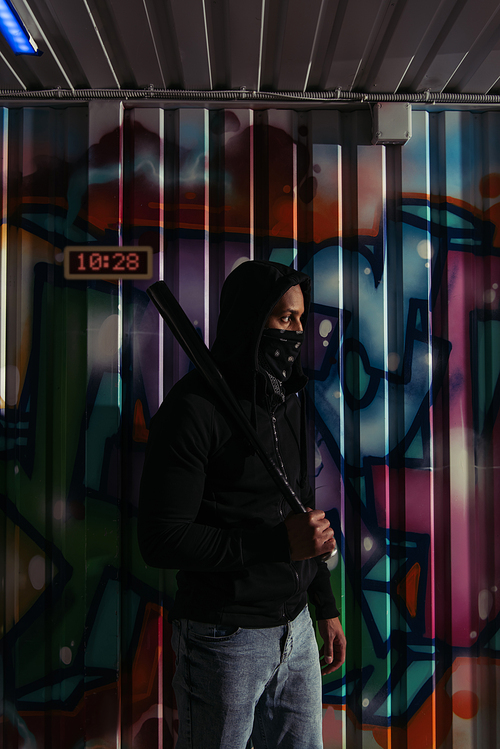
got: 10h28
